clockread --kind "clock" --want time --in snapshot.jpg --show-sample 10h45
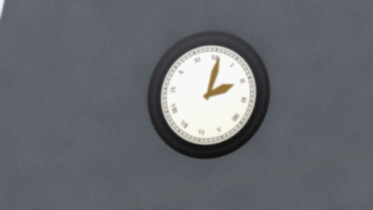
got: 2h01
